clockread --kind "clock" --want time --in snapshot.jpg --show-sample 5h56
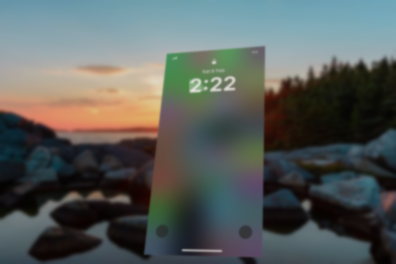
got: 2h22
